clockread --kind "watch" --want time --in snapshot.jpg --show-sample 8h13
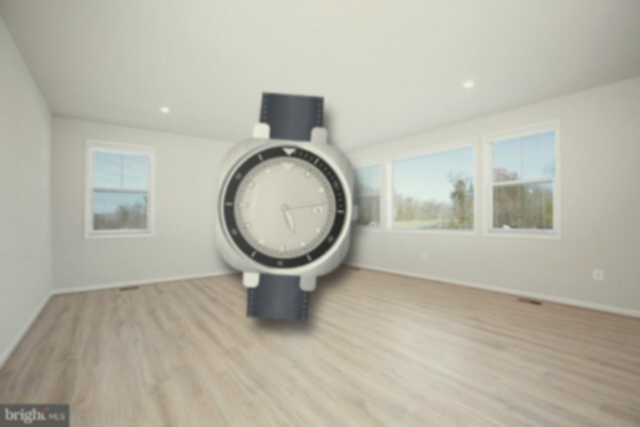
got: 5h13
